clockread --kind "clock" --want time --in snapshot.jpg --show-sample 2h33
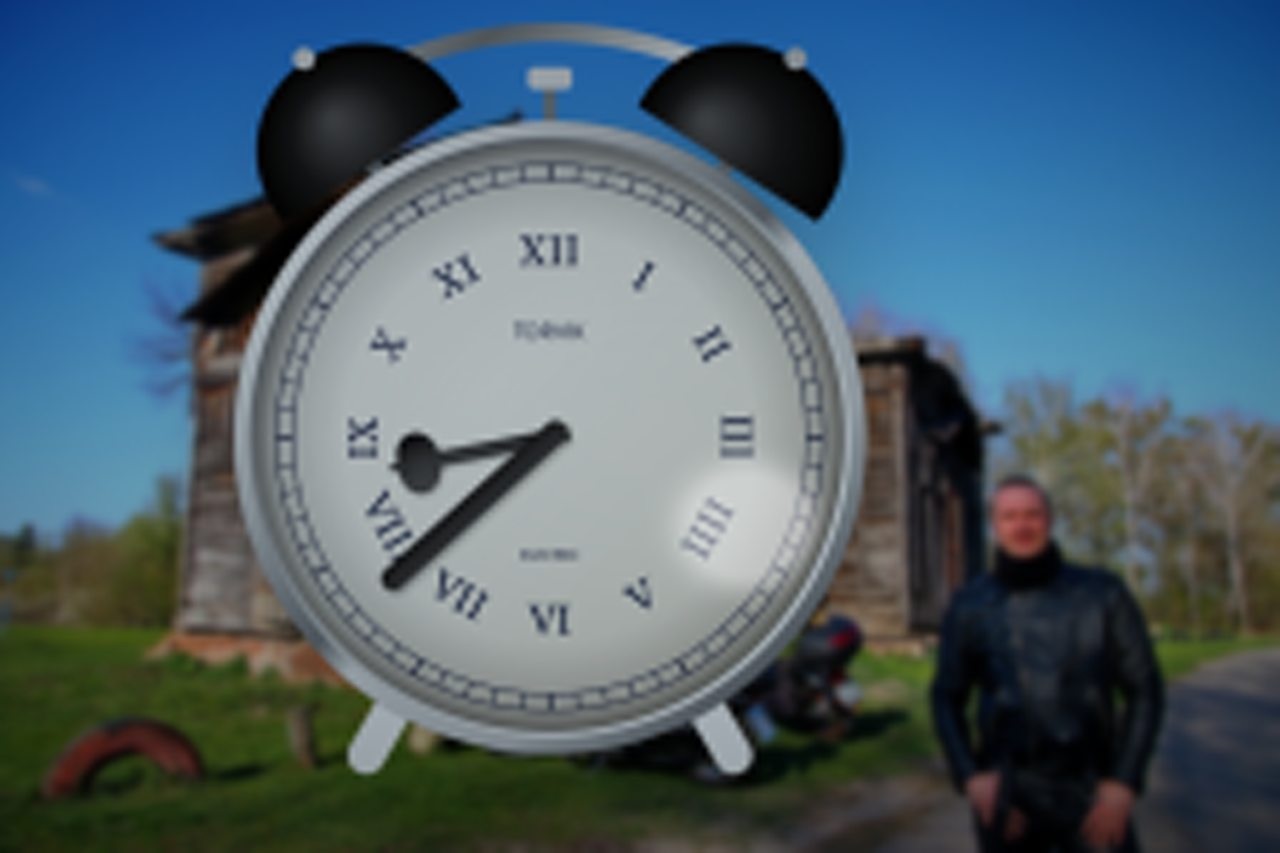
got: 8h38
